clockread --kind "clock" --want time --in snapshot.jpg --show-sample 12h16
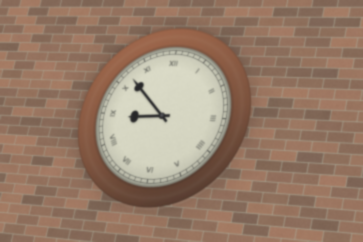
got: 8h52
